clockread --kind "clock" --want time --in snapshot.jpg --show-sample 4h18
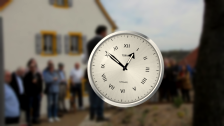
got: 12h51
